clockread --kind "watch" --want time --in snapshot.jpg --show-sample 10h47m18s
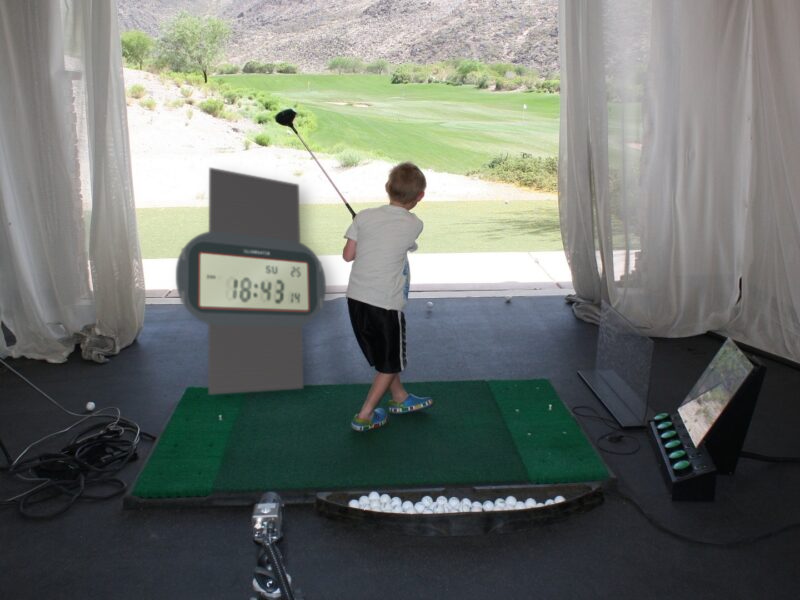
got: 18h43m14s
